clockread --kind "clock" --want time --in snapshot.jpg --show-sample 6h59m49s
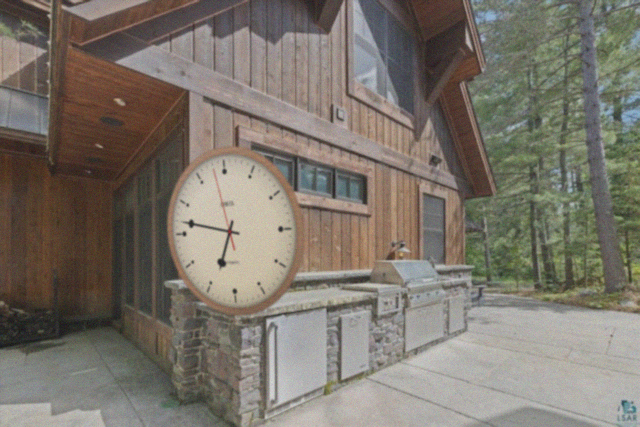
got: 6h46m58s
